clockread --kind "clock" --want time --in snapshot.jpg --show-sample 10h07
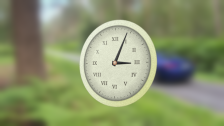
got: 3h04
